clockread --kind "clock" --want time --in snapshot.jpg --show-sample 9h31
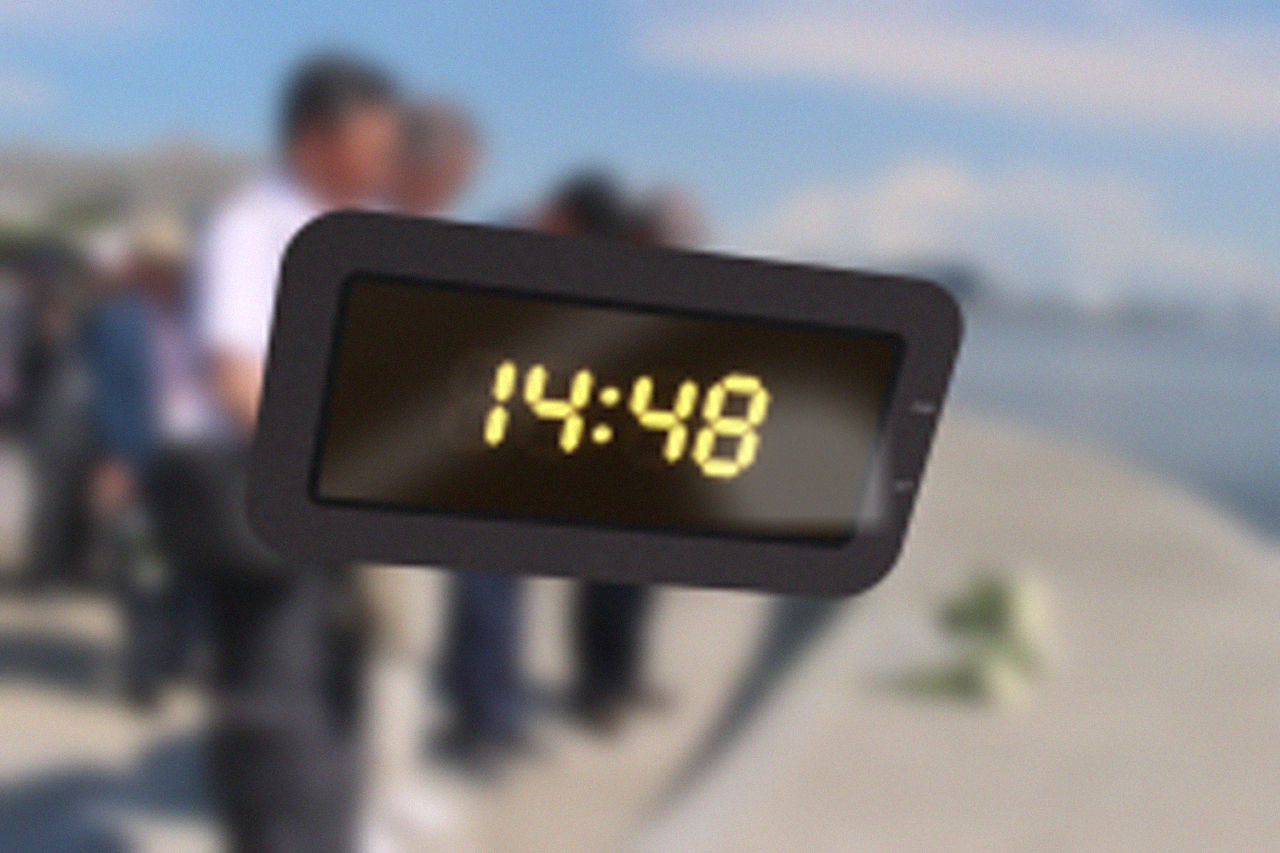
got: 14h48
